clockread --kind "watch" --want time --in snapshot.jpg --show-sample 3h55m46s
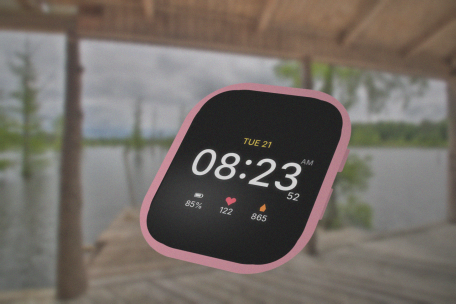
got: 8h23m52s
